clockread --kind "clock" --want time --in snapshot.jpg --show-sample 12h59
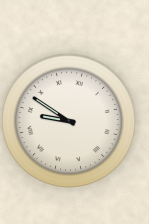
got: 8h48
